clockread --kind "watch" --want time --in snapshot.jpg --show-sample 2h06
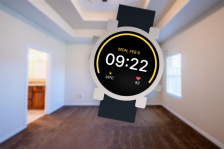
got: 9h22
